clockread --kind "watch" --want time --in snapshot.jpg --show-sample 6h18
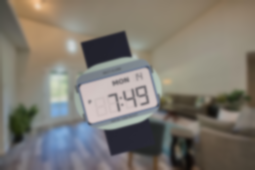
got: 7h49
